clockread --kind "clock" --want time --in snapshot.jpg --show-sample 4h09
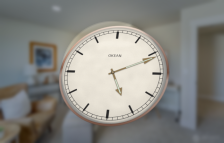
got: 5h11
